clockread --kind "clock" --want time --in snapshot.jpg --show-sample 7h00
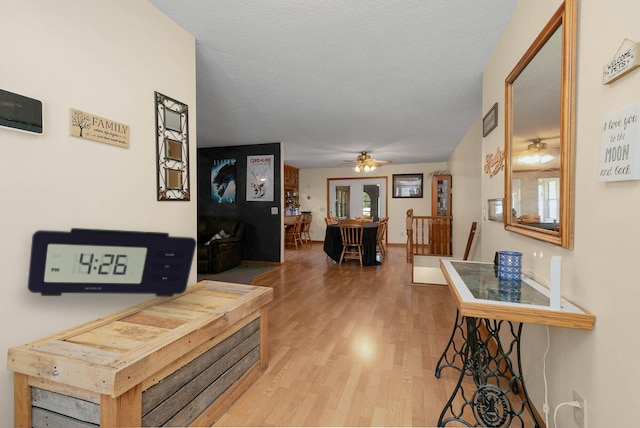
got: 4h26
